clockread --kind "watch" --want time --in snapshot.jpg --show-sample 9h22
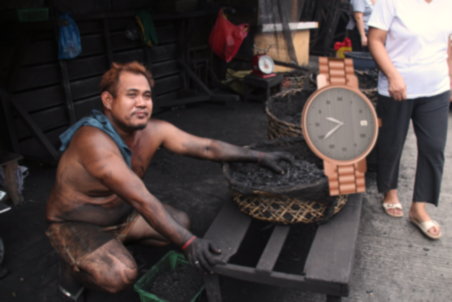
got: 9h39
